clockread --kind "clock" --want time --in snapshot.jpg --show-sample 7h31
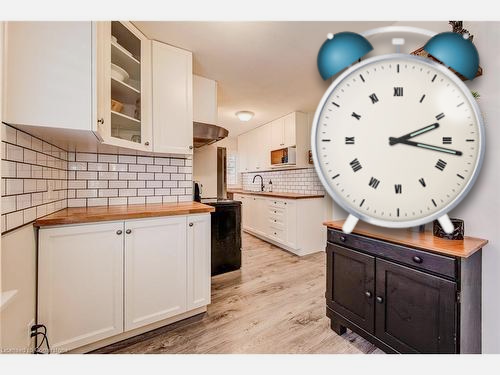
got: 2h17
